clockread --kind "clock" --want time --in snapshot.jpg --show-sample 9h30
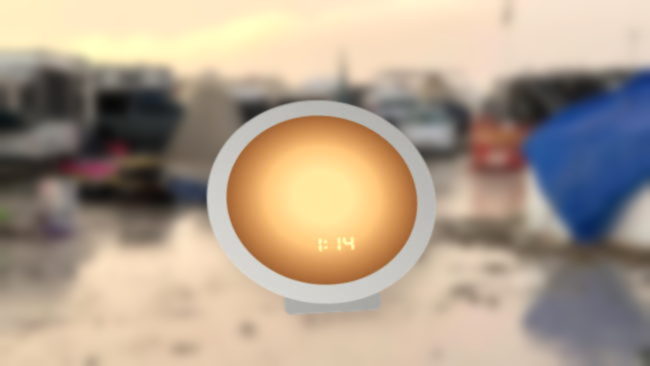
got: 1h14
